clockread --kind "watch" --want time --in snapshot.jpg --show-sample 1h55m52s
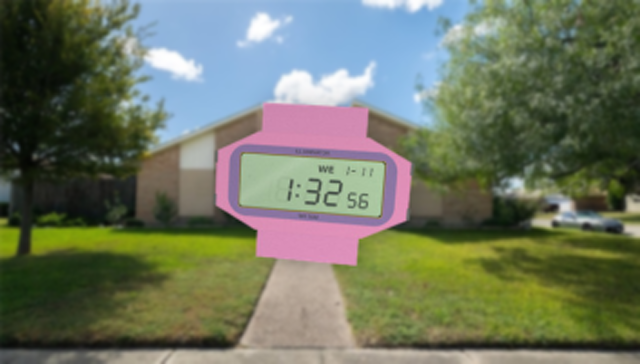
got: 1h32m56s
